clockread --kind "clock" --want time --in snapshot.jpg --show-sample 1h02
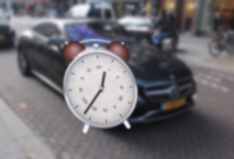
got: 12h37
